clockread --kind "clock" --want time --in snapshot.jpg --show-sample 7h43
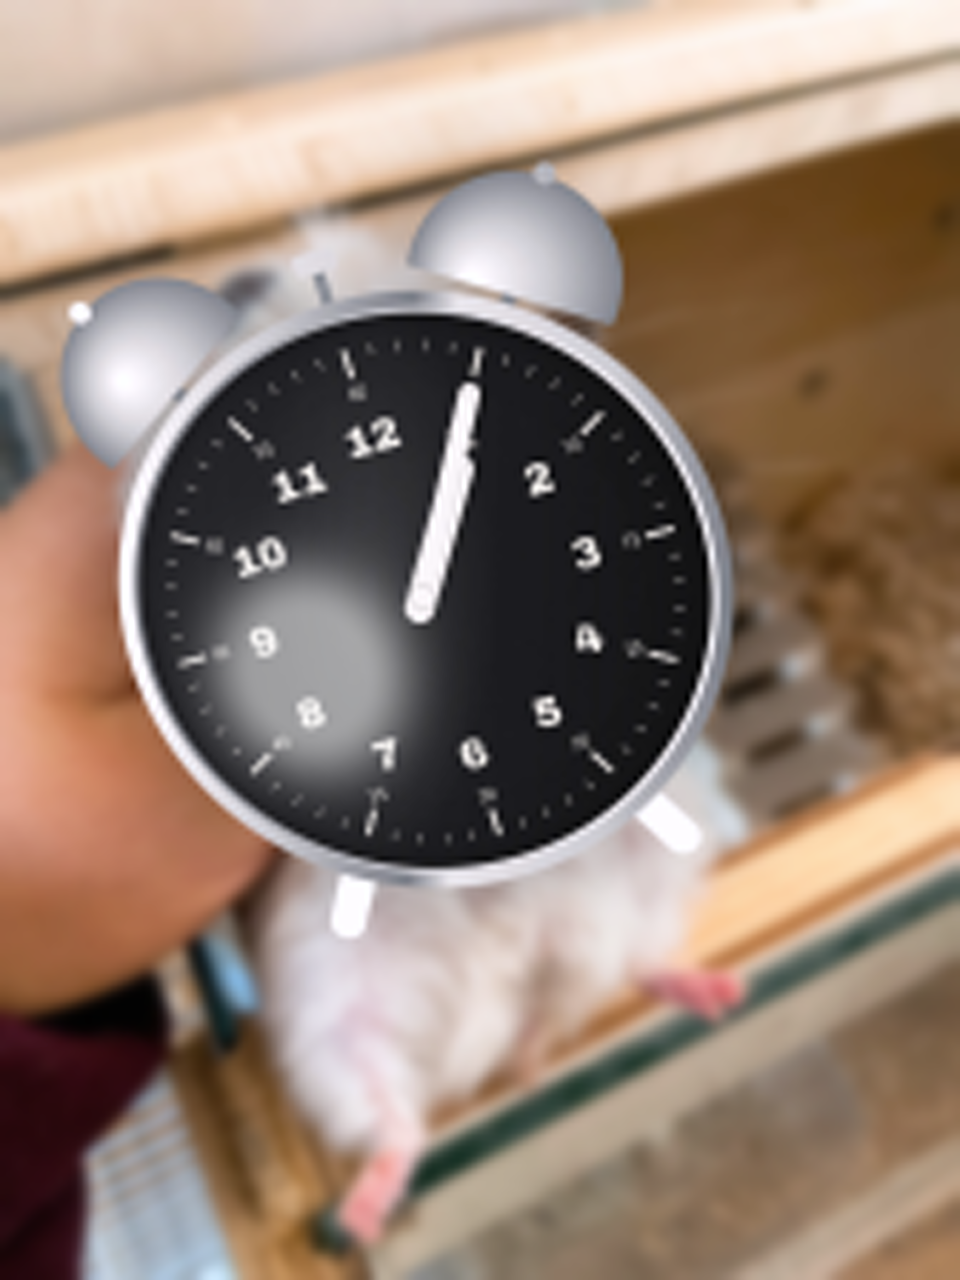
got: 1h05
